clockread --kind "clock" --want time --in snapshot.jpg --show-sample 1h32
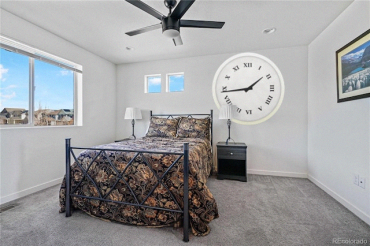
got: 1h44
